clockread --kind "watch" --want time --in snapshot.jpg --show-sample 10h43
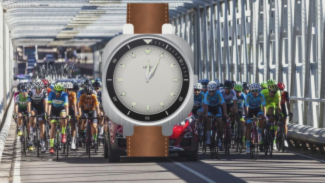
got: 12h05
